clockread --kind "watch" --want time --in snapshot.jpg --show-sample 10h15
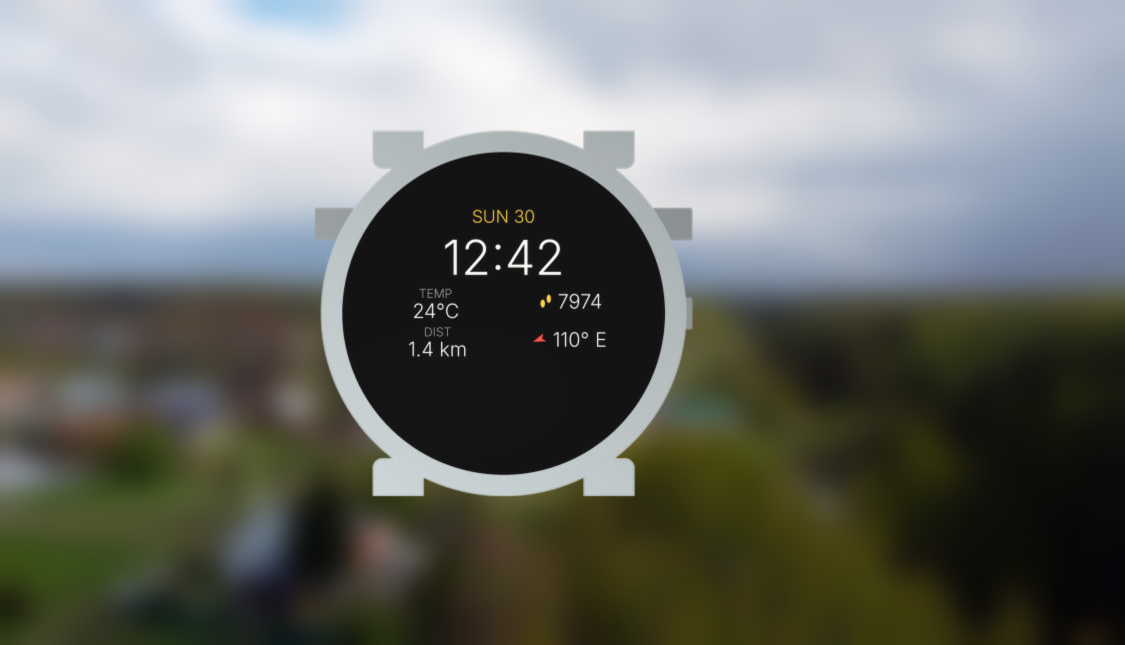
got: 12h42
